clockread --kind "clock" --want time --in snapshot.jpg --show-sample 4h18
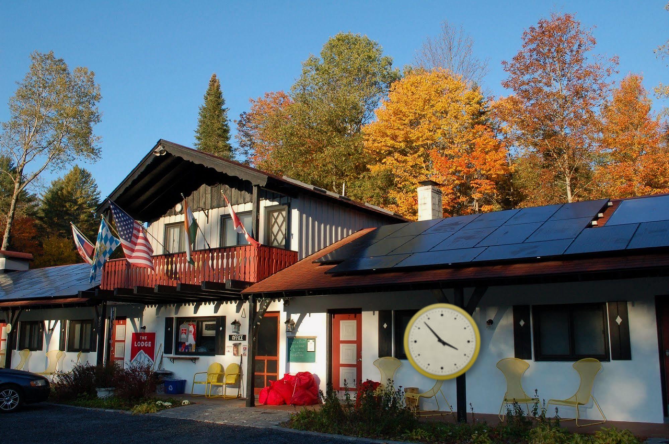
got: 3h53
